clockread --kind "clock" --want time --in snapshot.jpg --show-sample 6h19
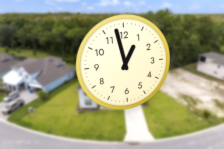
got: 12h58
